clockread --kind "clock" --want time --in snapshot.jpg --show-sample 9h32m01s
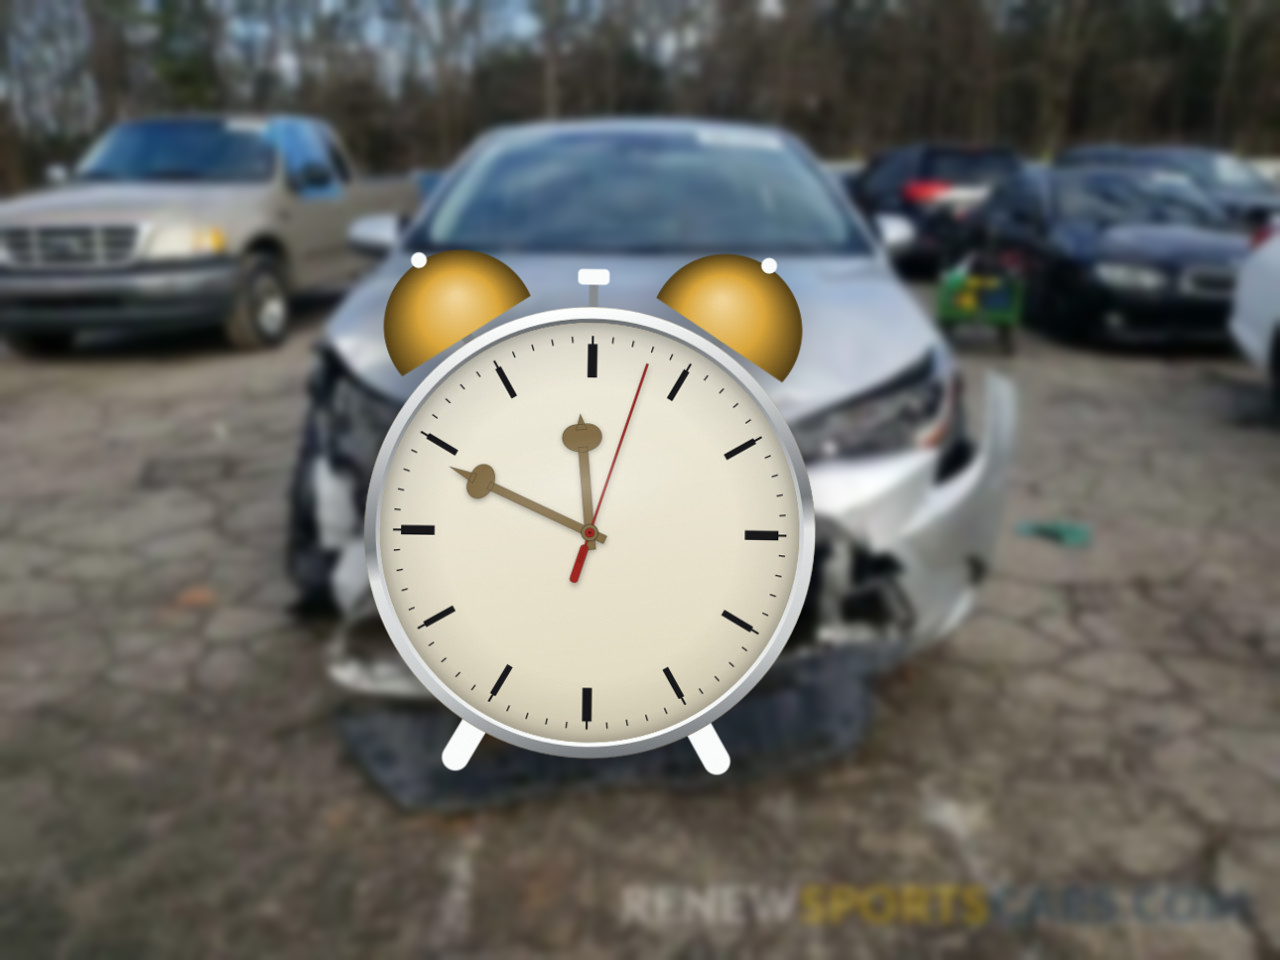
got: 11h49m03s
